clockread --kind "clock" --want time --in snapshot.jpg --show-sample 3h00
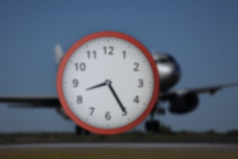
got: 8h25
